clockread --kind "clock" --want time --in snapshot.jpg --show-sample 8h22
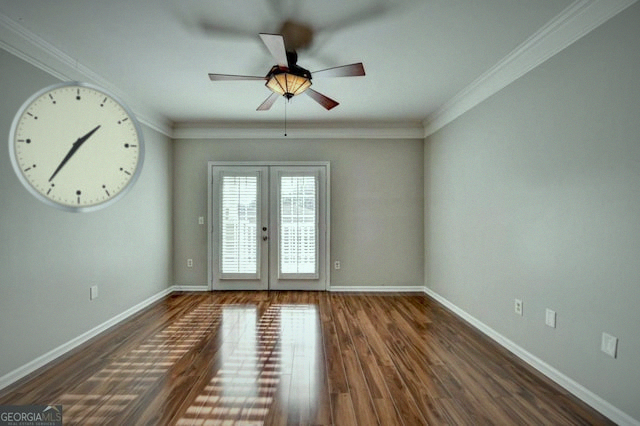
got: 1h36
